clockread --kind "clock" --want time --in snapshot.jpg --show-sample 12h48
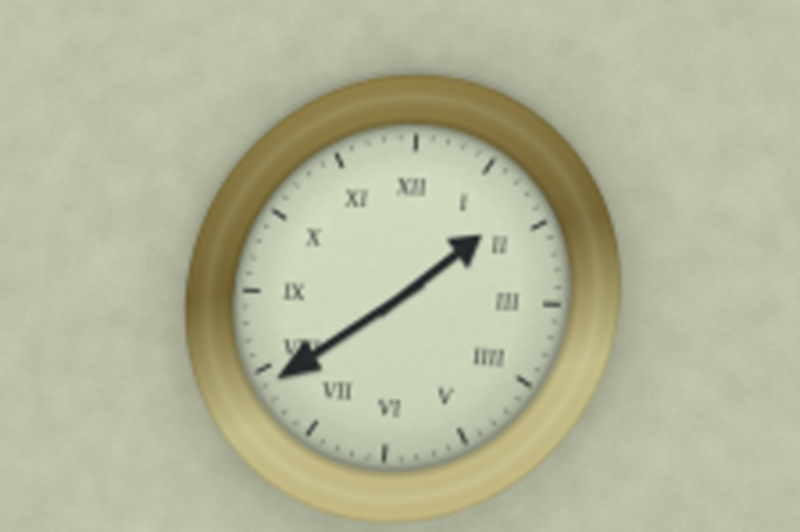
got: 1h39
